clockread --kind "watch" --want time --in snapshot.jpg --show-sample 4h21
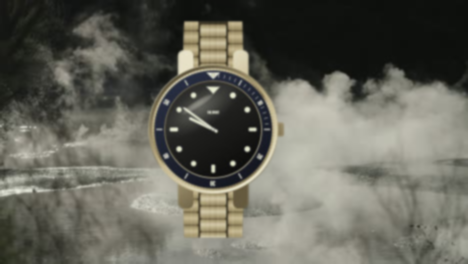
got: 9h51
